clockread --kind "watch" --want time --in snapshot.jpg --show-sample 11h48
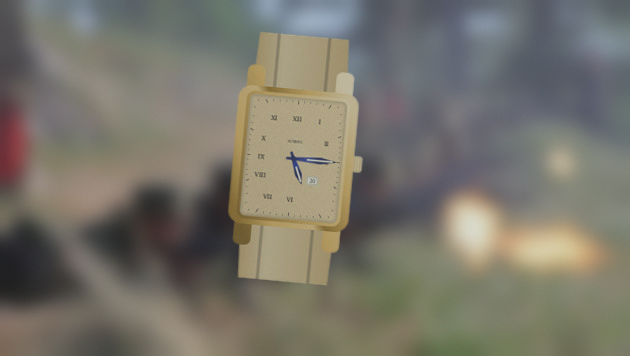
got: 5h15
